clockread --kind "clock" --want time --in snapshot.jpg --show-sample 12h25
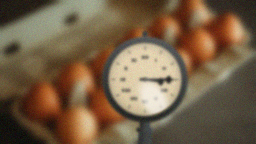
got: 3h15
